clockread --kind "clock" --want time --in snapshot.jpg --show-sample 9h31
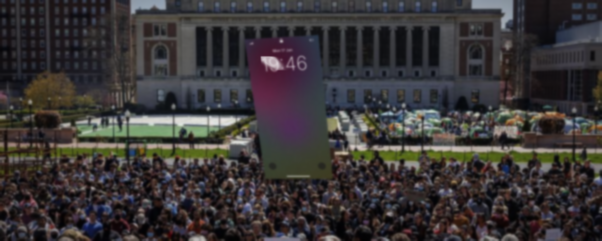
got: 19h46
